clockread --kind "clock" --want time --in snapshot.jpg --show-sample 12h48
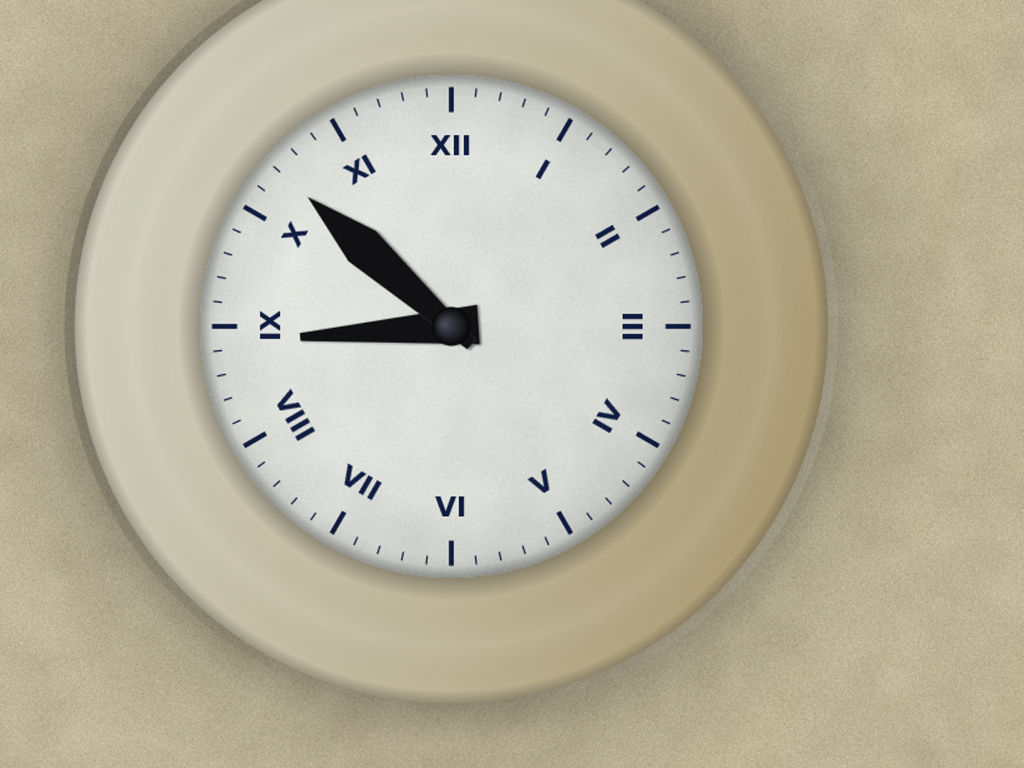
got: 8h52
